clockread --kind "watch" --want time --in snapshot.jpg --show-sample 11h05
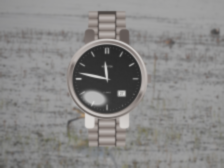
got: 11h47
